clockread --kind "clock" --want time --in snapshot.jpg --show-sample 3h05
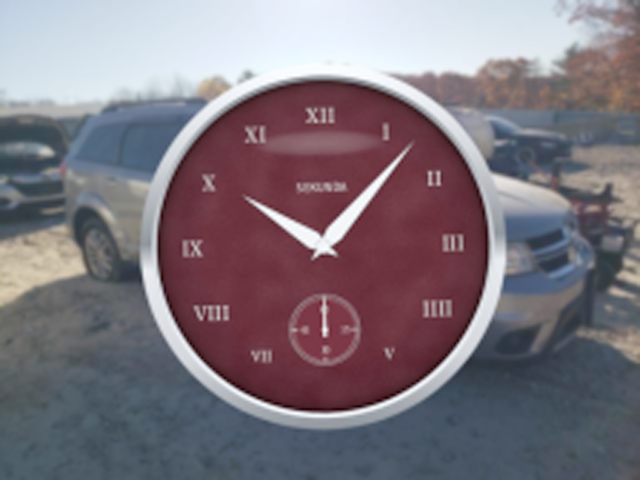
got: 10h07
